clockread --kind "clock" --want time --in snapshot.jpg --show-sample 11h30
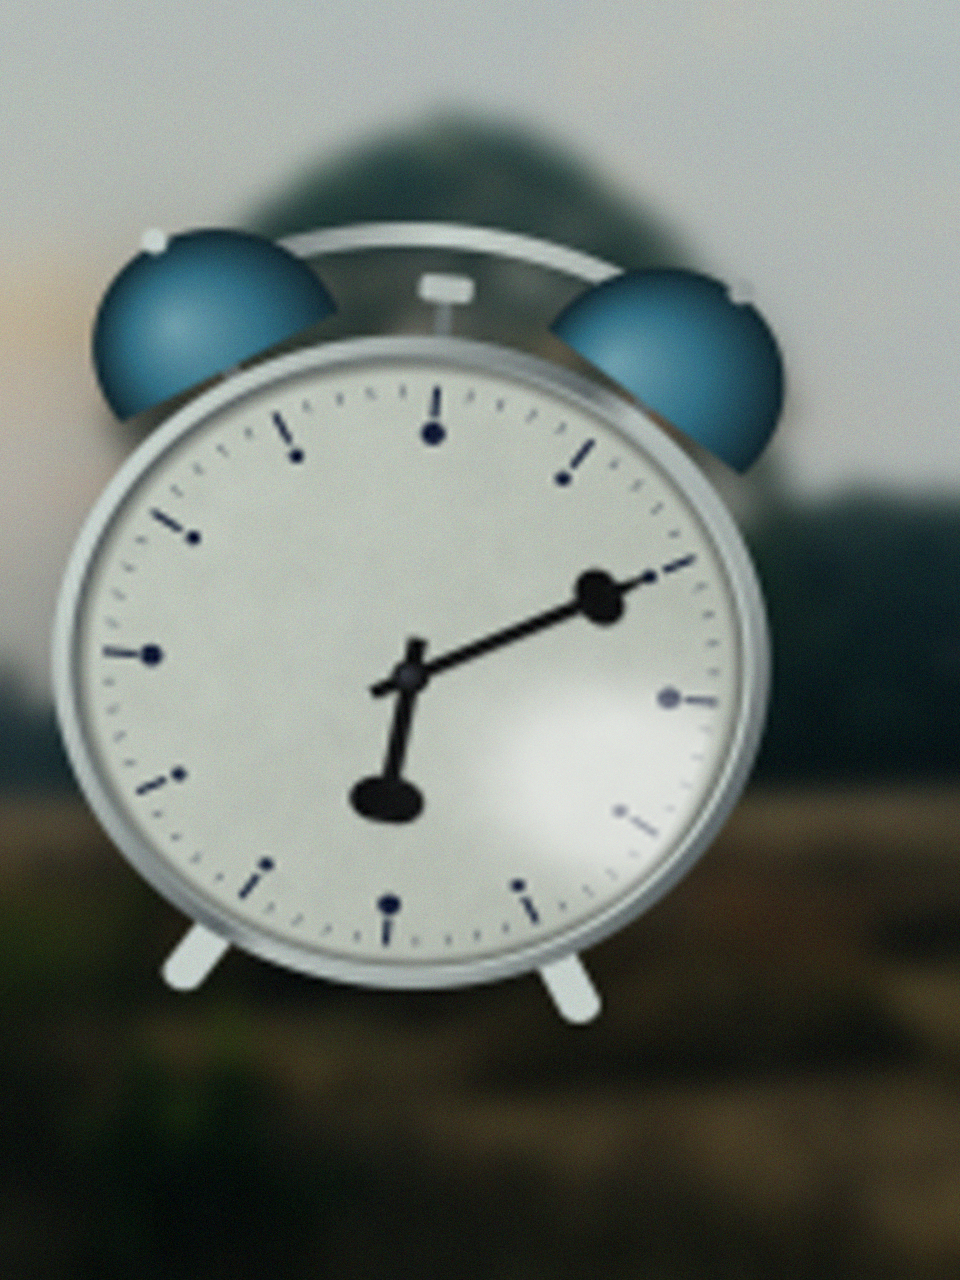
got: 6h10
